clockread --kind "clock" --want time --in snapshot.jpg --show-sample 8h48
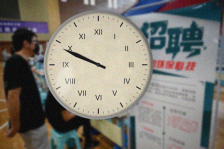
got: 9h49
